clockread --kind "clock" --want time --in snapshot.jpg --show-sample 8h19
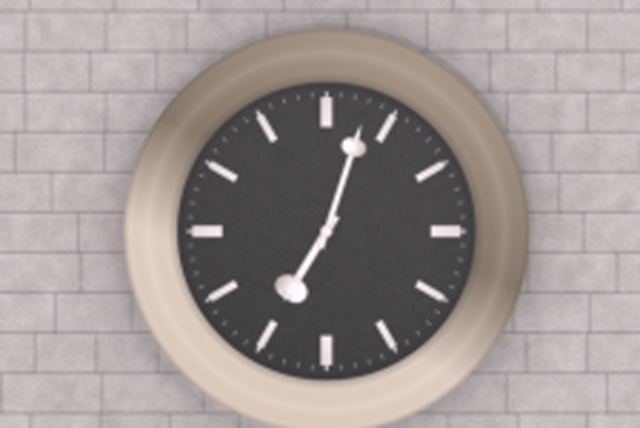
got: 7h03
